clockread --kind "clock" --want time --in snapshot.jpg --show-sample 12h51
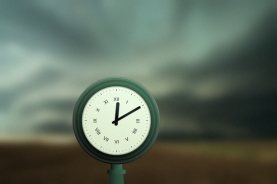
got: 12h10
